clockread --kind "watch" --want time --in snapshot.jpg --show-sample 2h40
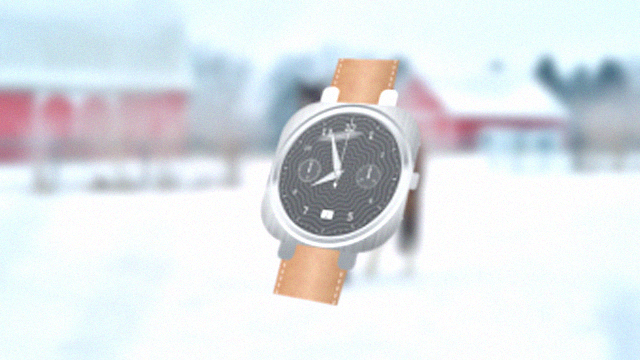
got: 7h56
